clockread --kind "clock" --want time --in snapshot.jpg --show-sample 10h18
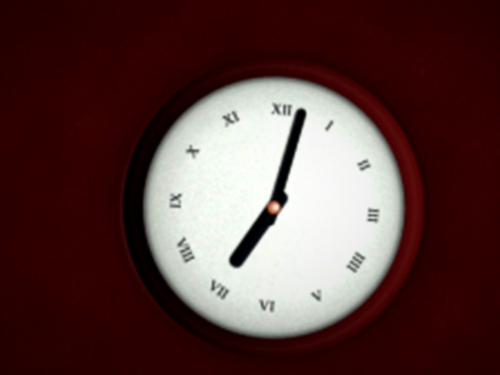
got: 7h02
